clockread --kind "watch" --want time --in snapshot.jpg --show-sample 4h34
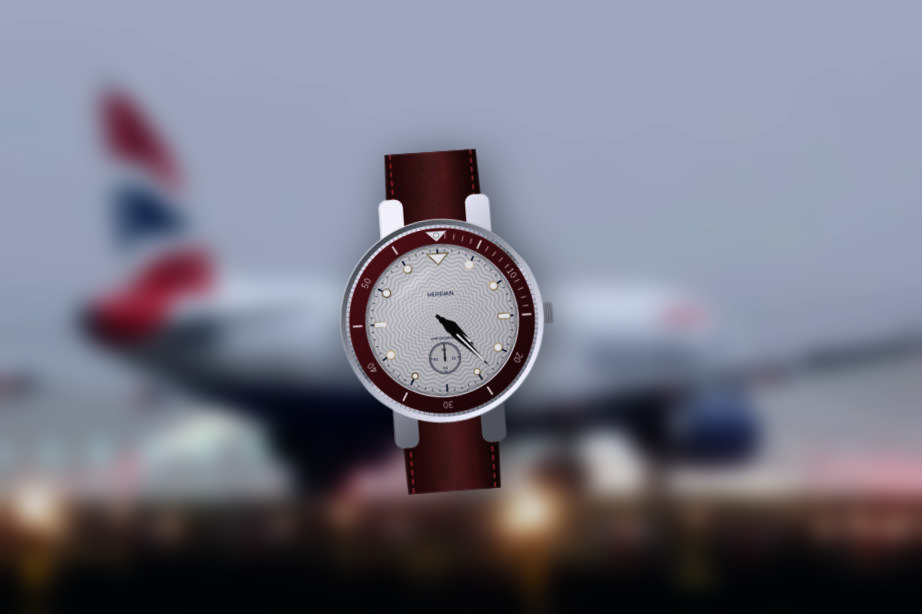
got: 4h23
